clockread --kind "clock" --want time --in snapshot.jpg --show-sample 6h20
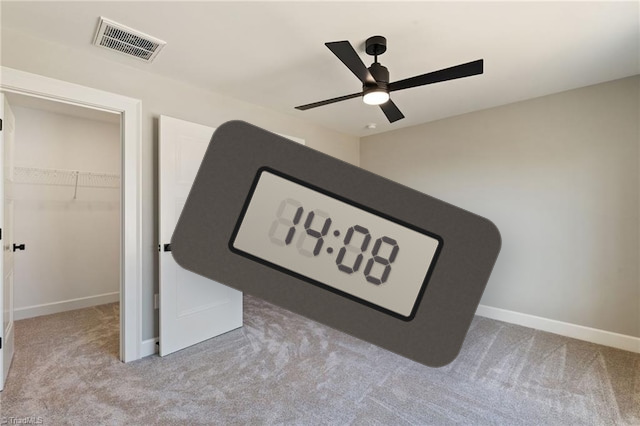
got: 14h08
